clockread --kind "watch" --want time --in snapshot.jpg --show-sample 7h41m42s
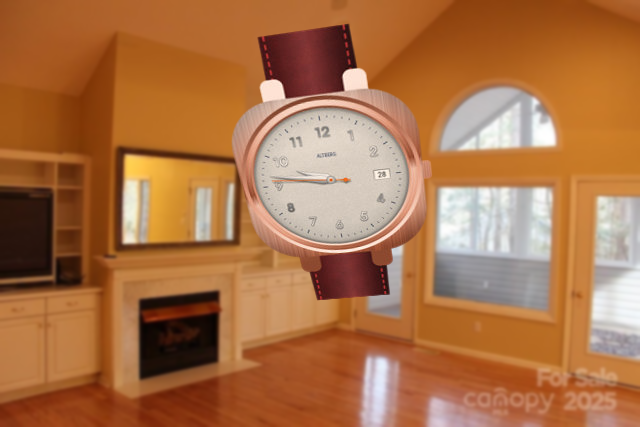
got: 9h46m46s
